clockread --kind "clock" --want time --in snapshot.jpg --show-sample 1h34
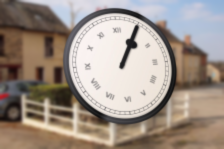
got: 1h05
